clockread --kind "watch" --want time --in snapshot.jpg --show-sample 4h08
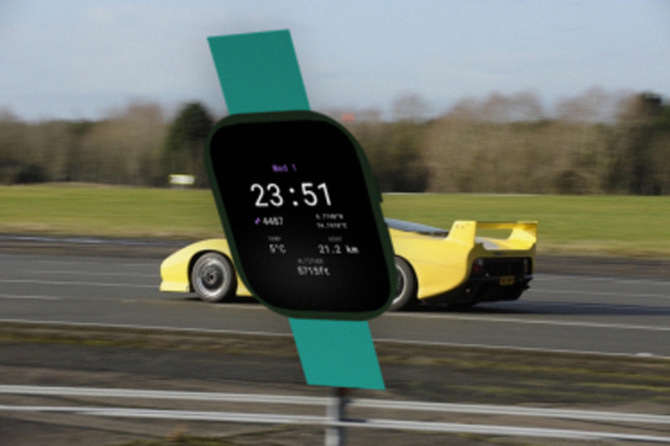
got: 23h51
